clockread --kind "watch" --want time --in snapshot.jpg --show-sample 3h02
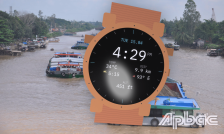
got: 4h29
